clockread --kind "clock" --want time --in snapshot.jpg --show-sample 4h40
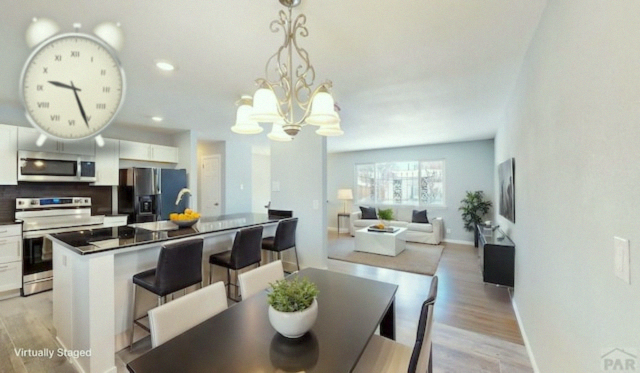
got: 9h26
